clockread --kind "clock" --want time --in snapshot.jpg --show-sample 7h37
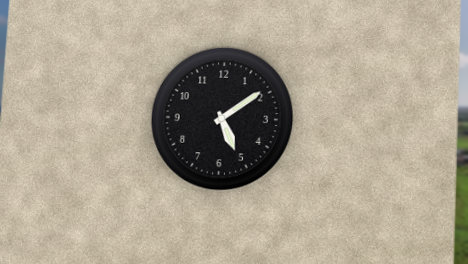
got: 5h09
